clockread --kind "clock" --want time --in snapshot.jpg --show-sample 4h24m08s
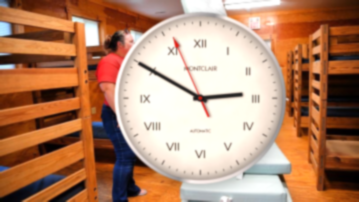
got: 2h49m56s
